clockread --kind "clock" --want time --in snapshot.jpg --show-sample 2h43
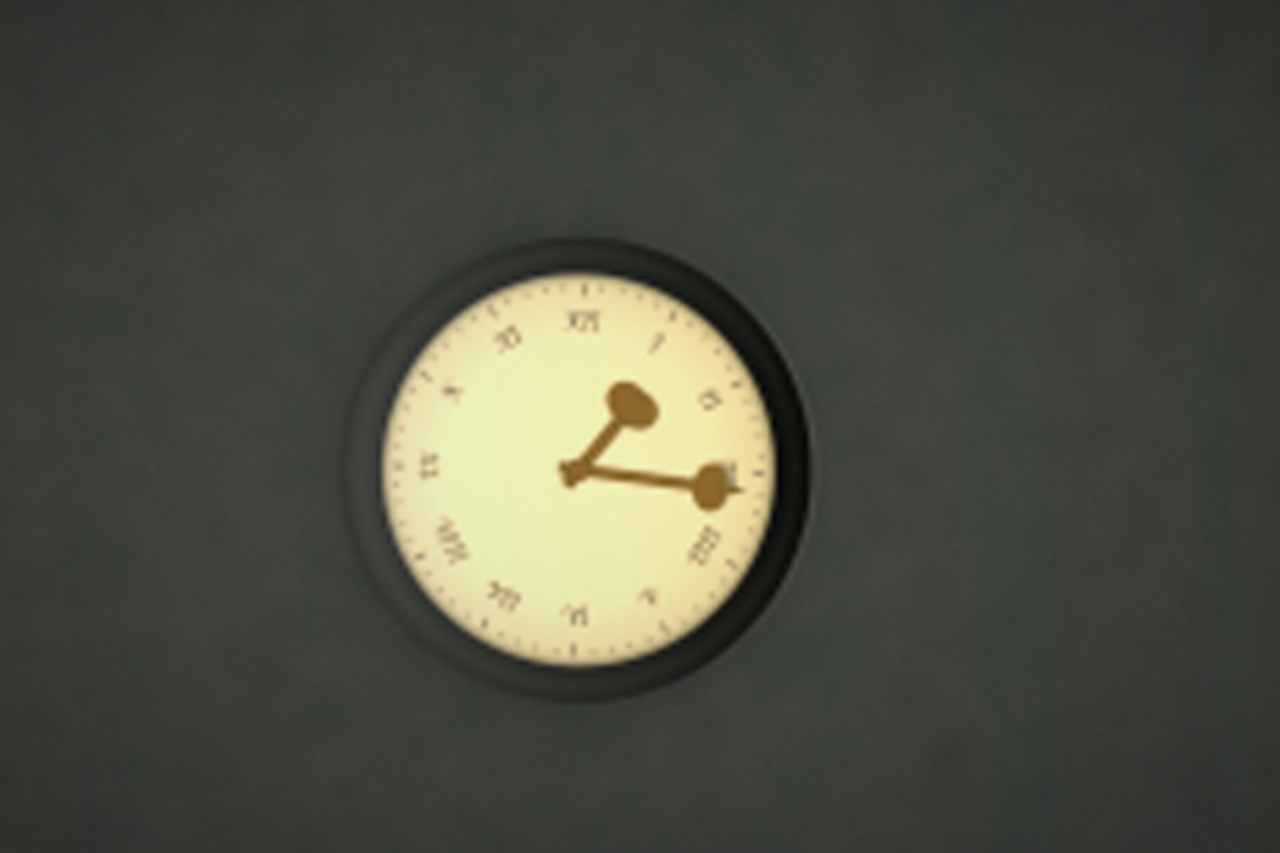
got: 1h16
